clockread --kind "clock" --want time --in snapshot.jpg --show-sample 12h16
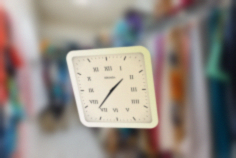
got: 1h37
